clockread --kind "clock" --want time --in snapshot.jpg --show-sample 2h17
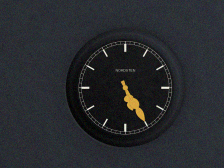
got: 5h25
